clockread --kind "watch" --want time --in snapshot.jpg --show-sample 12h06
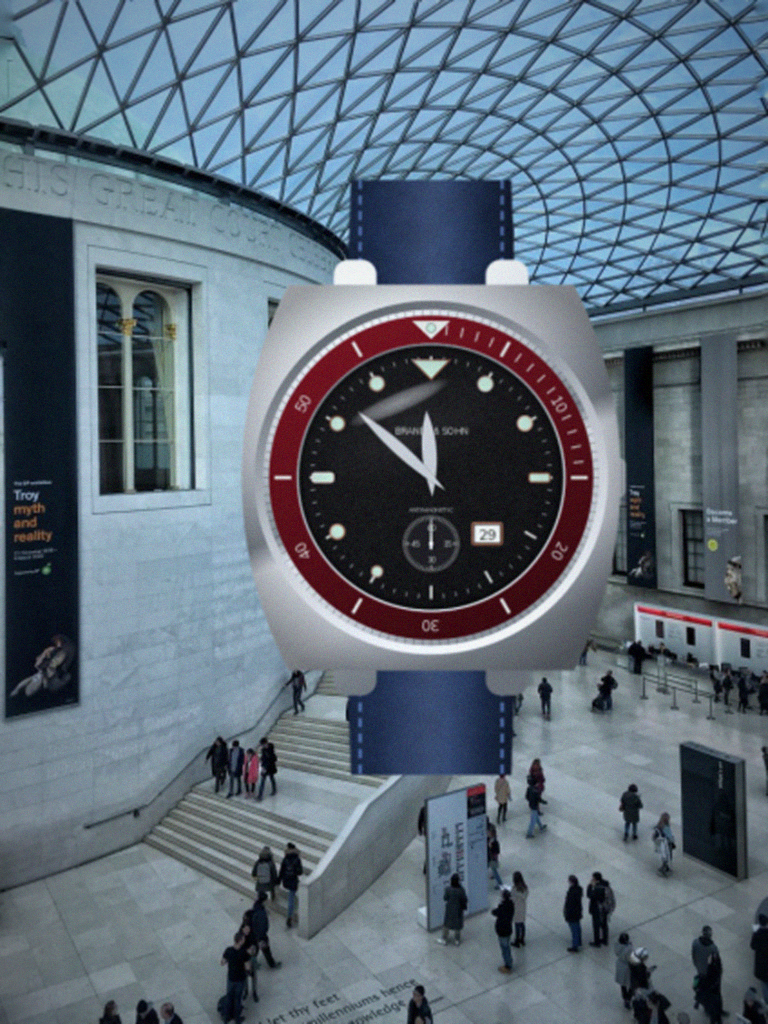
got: 11h52
